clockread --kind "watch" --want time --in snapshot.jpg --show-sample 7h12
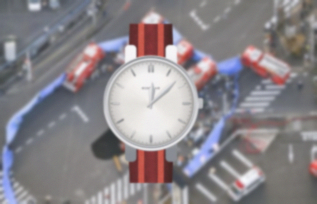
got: 12h08
